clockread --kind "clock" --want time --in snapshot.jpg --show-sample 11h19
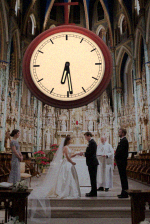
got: 6h29
